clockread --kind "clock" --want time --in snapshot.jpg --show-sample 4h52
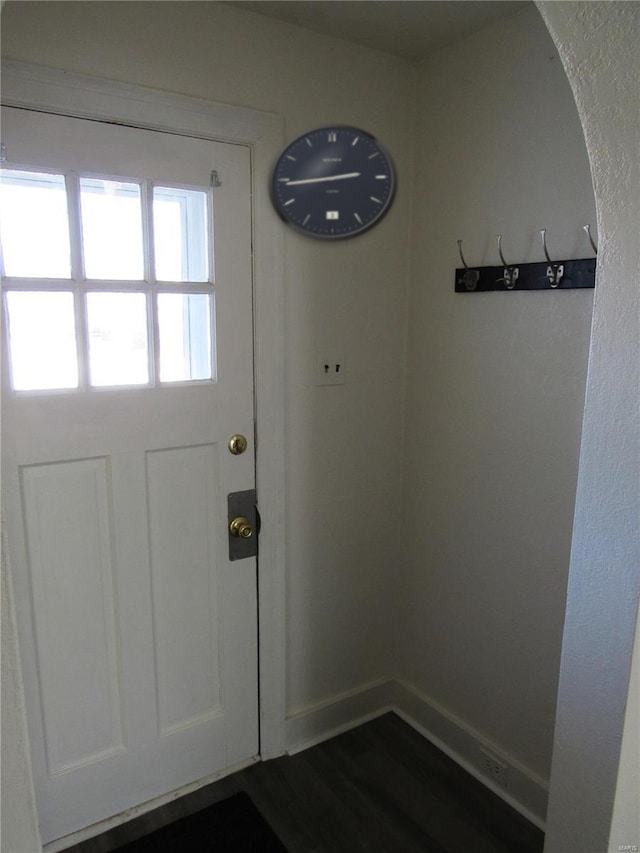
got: 2h44
